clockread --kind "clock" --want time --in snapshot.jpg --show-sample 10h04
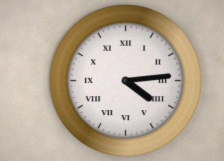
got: 4h14
